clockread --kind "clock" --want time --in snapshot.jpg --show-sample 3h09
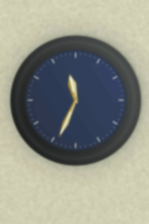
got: 11h34
